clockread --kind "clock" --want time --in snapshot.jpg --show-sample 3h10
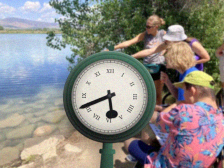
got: 5h41
